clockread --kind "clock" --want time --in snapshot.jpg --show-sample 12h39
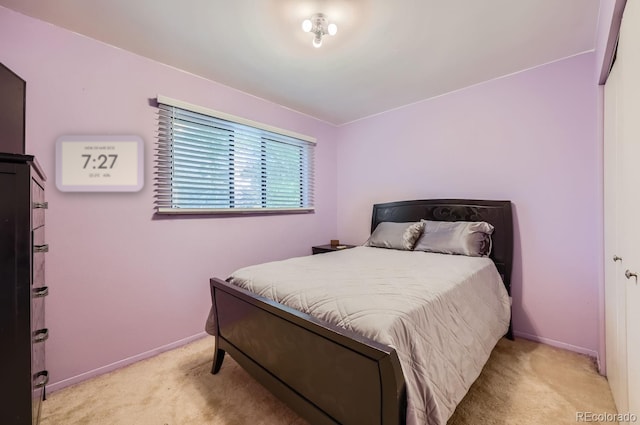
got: 7h27
